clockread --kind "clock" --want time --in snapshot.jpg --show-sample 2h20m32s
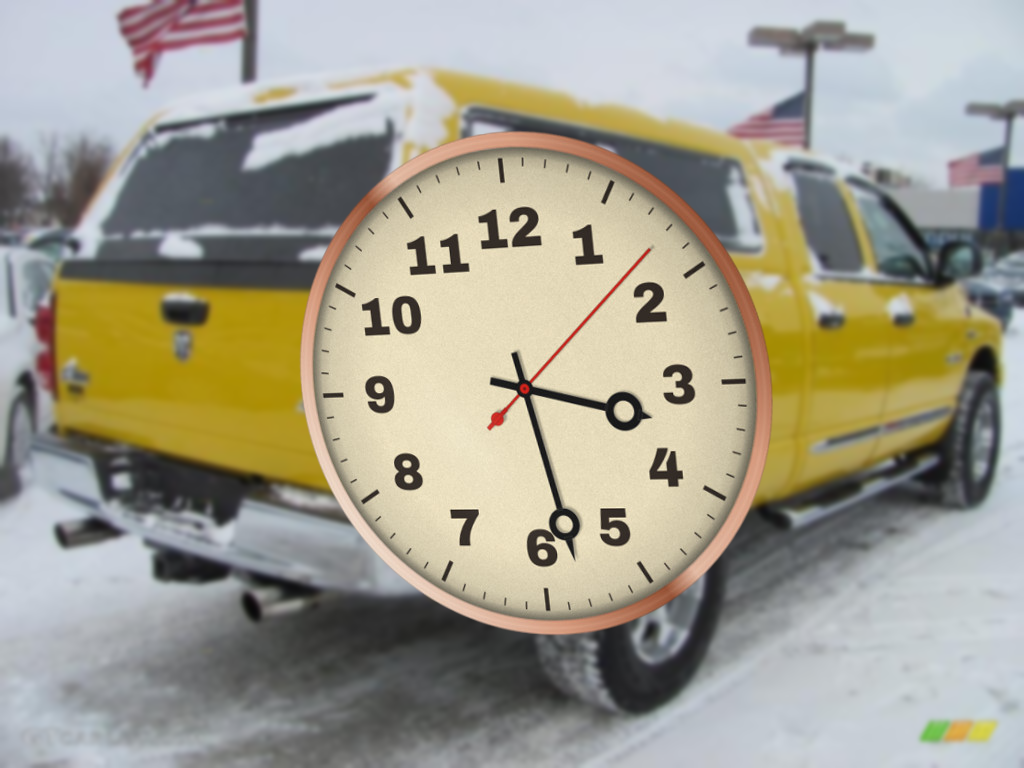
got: 3h28m08s
